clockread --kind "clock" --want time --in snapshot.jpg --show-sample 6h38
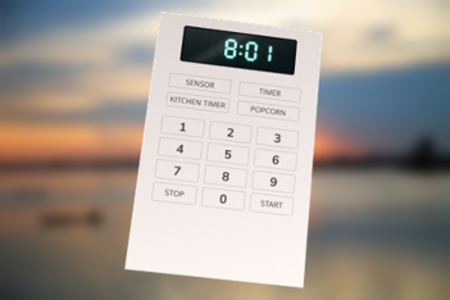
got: 8h01
